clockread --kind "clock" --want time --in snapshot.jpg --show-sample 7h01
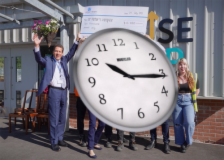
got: 10h16
